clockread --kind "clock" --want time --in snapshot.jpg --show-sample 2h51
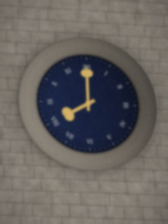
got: 8h00
